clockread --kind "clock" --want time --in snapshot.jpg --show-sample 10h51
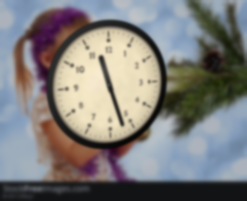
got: 11h27
